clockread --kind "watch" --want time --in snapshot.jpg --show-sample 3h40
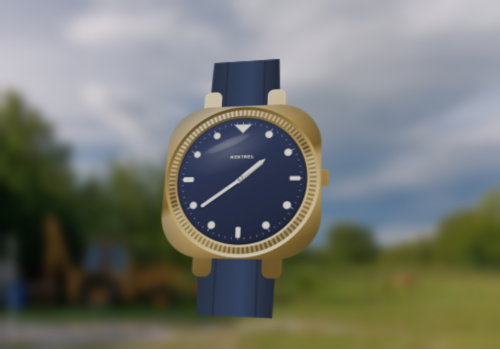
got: 1h39
